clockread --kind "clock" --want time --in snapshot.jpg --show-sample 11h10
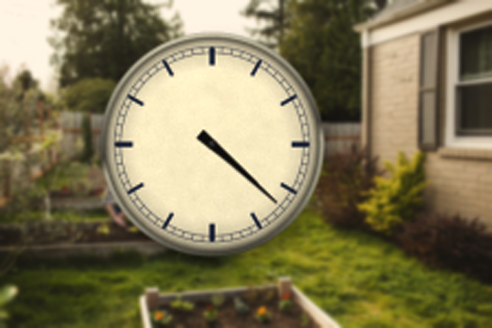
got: 4h22
